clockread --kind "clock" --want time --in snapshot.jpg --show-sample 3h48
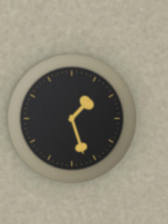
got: 1h27
